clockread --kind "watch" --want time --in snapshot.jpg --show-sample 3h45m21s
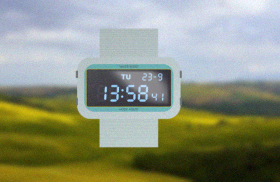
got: 13h58m41s
